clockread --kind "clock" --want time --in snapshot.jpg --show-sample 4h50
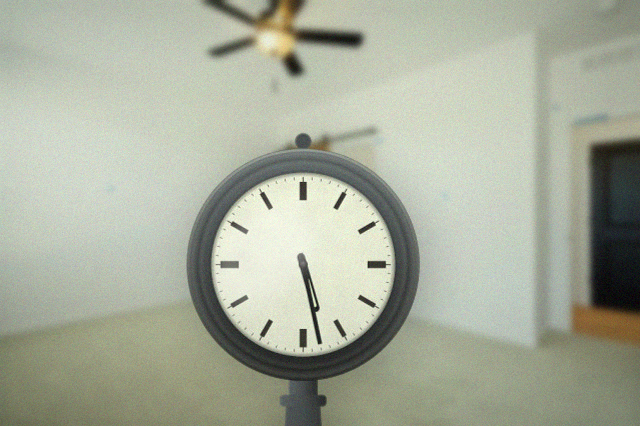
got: 5h28
